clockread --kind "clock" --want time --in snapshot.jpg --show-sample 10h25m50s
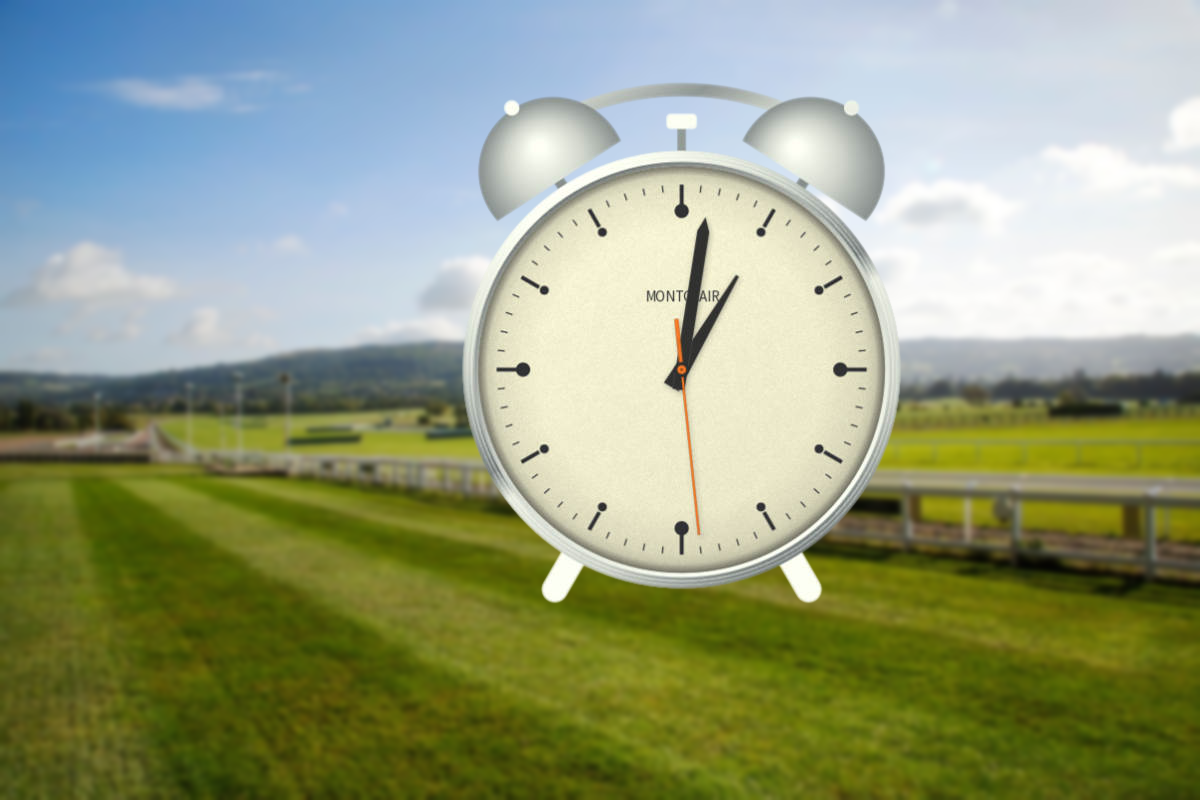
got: 1h01m29s
